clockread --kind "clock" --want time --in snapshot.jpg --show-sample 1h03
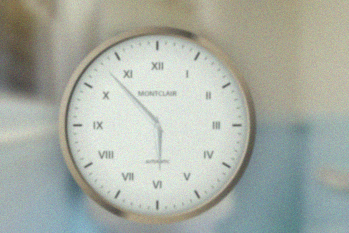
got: 5h53
